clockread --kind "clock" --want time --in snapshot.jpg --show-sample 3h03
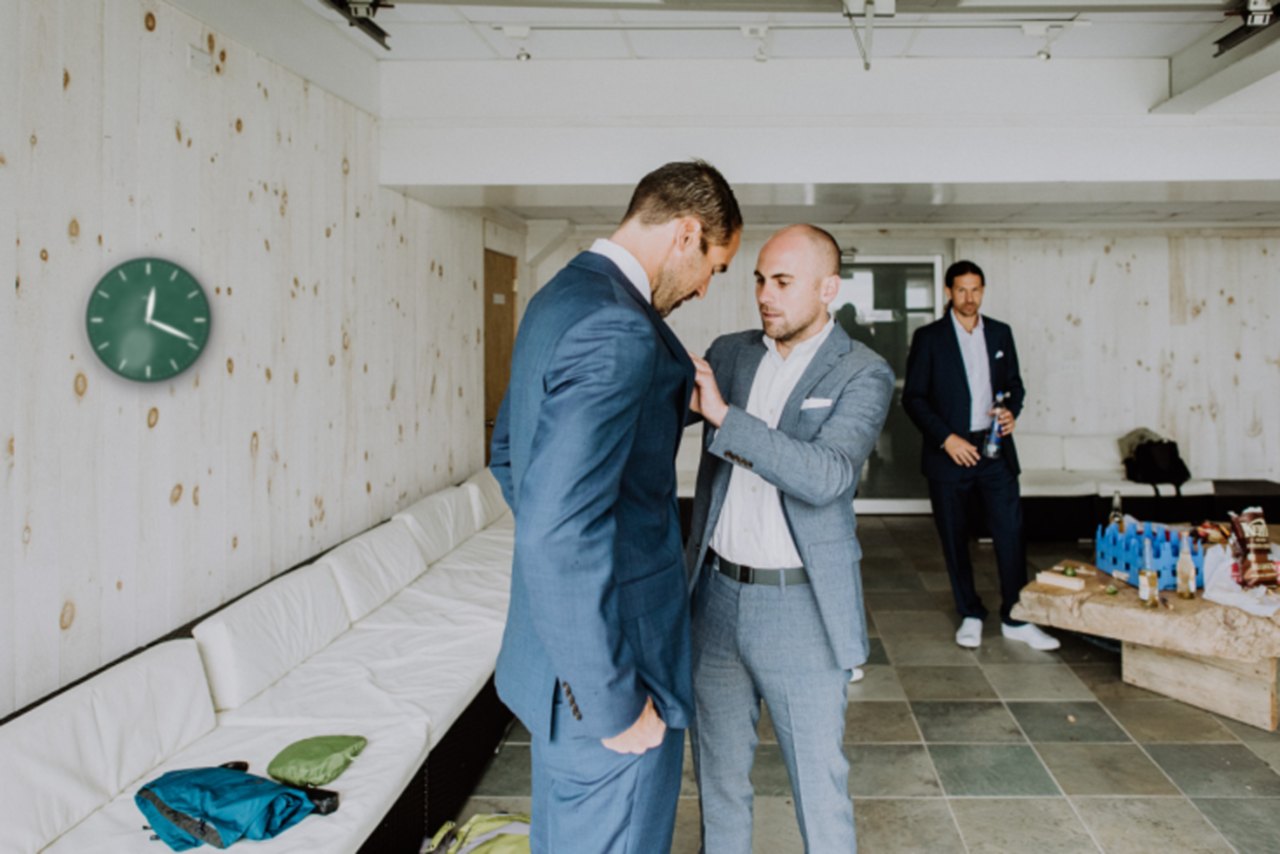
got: 12h19
